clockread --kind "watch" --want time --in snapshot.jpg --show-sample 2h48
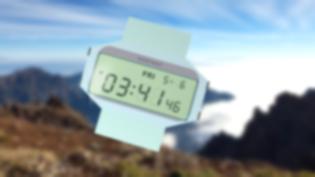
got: 3h41
